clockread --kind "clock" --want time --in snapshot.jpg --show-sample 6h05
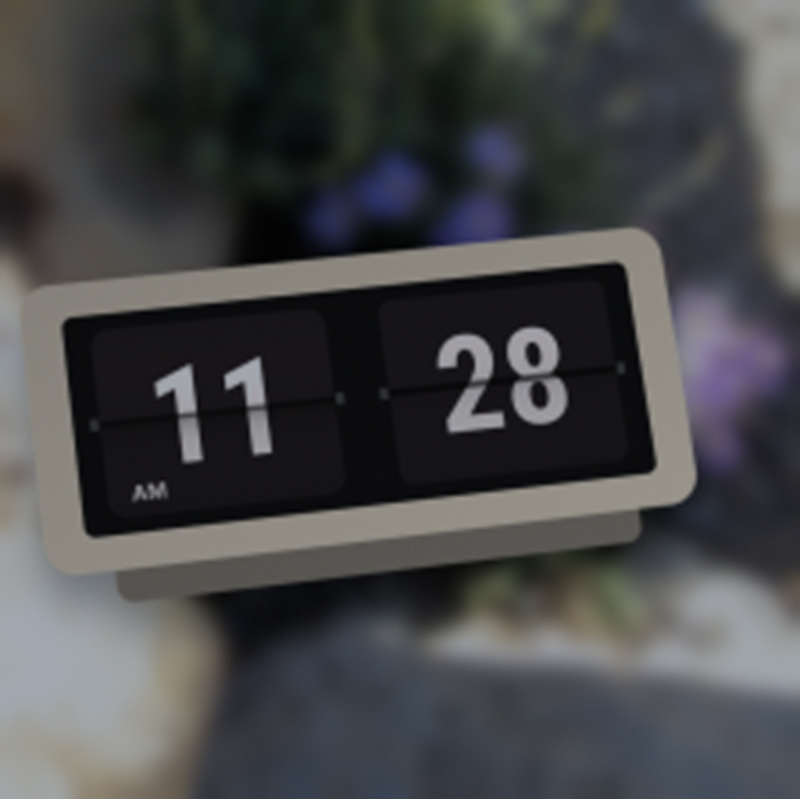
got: 11h28
